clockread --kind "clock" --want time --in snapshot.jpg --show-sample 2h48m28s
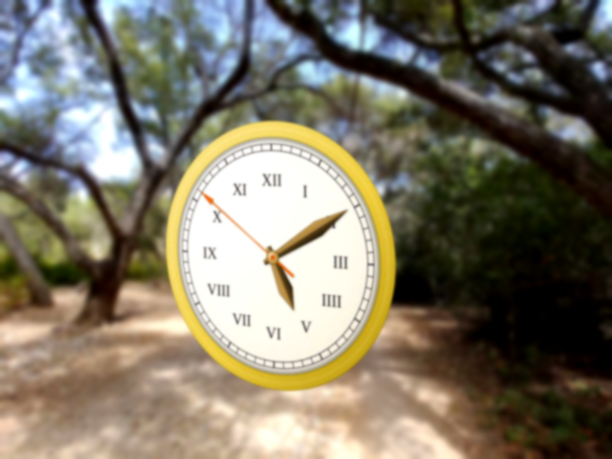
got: 5h09m51s
